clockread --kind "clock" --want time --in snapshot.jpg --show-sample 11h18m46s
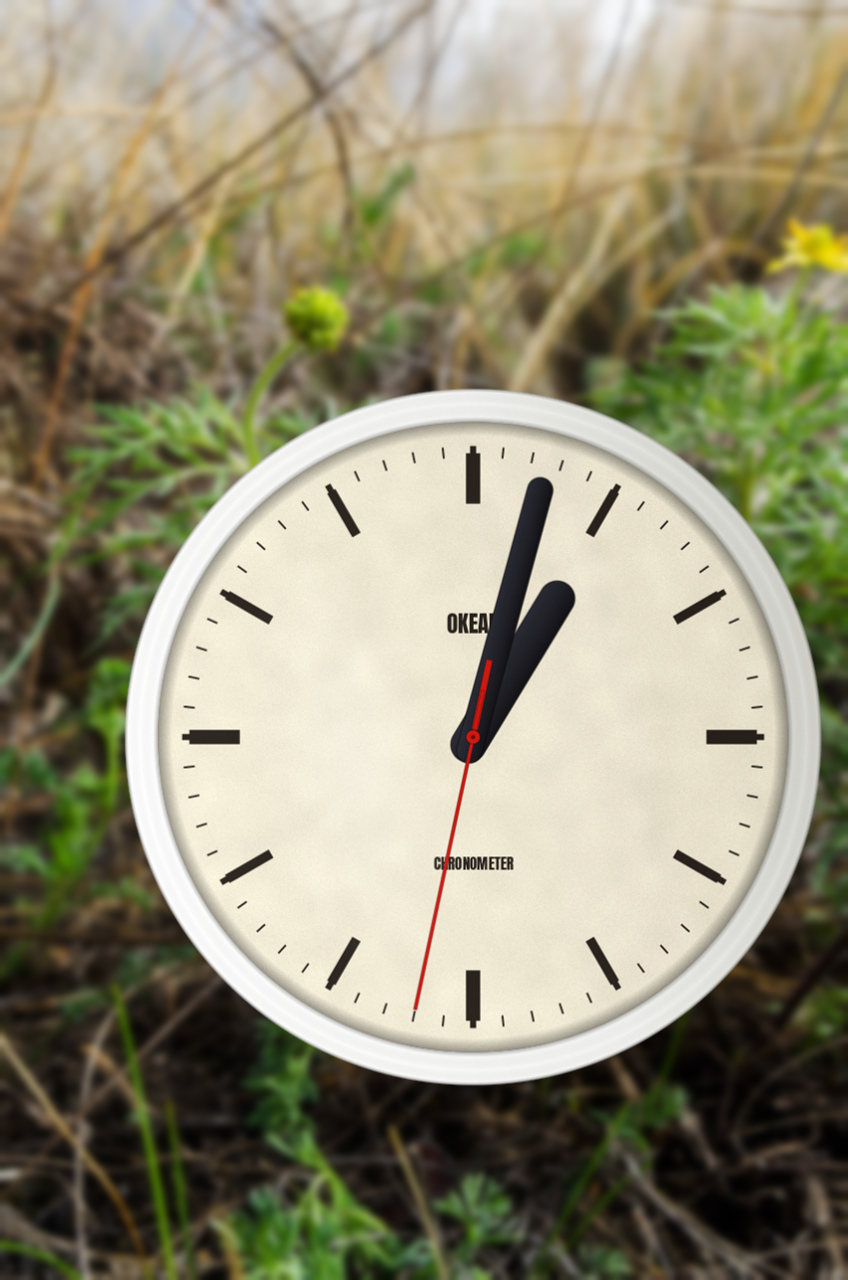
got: 1h02m32s
